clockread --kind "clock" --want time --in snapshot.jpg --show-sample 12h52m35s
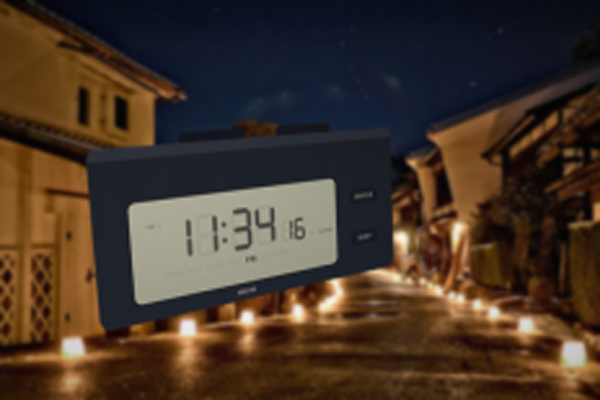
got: 11h34m16s
